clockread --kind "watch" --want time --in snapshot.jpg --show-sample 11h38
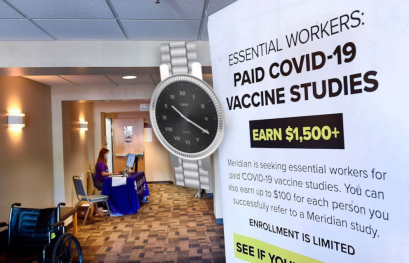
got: 10h20
